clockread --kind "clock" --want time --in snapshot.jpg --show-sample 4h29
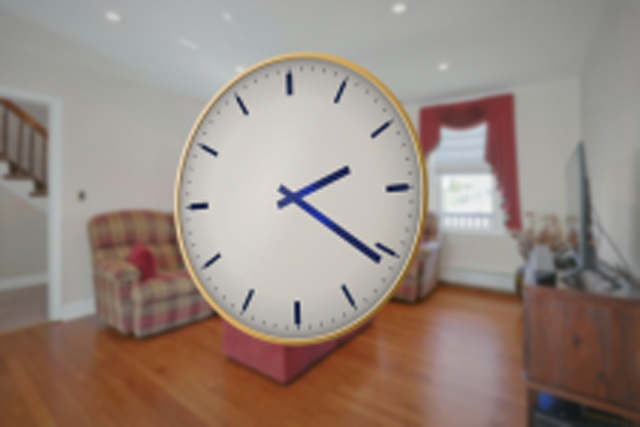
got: 2h21
